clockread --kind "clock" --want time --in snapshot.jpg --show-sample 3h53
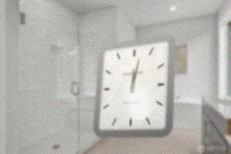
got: 12h02
